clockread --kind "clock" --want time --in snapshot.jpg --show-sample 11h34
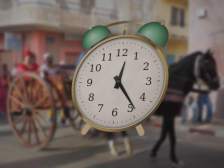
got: 12h24
